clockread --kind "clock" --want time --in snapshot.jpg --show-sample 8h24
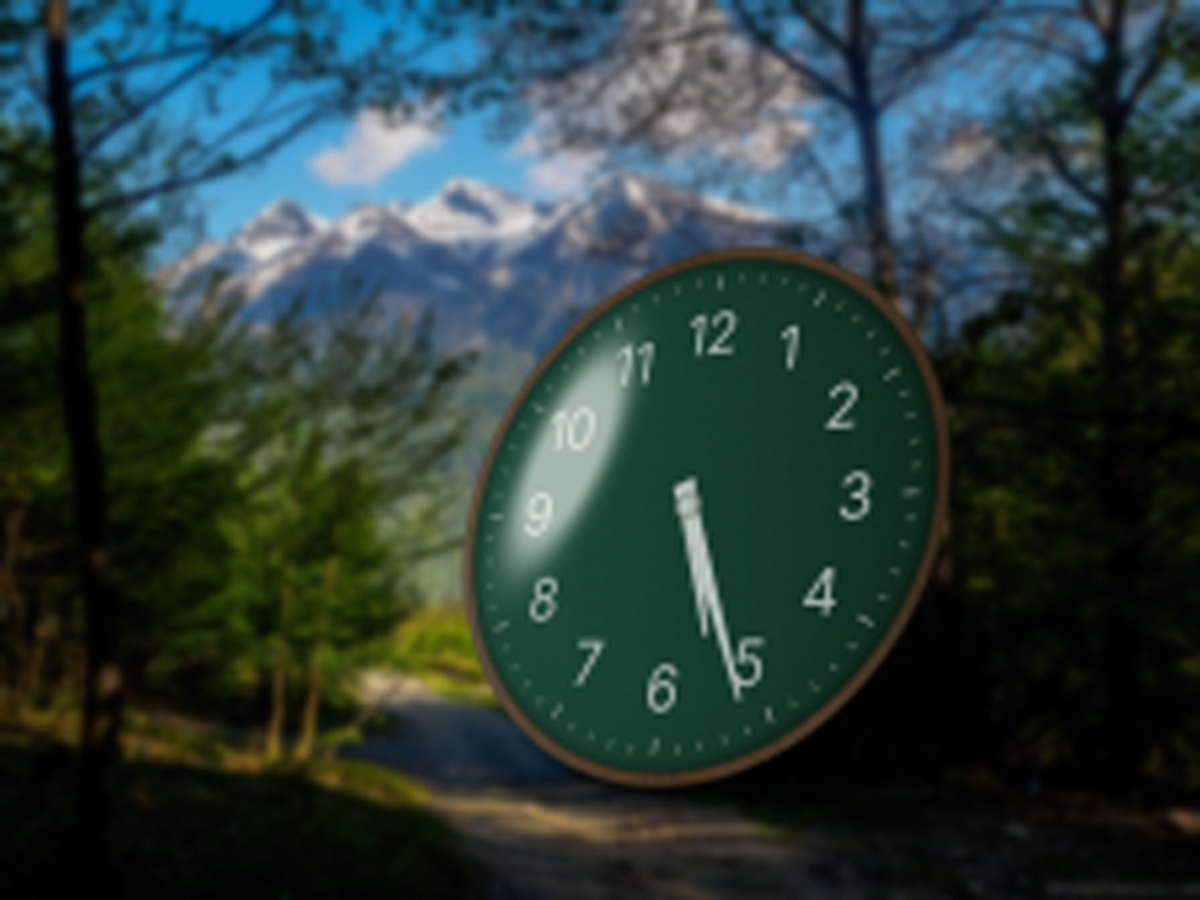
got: 5h26
